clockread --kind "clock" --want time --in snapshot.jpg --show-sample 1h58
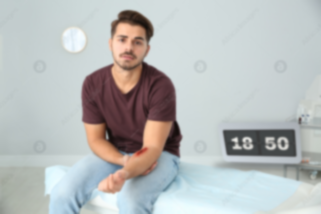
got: 18h50
